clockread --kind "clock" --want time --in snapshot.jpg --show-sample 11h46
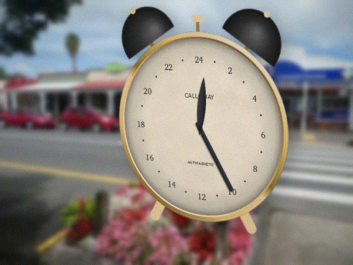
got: 0h25
